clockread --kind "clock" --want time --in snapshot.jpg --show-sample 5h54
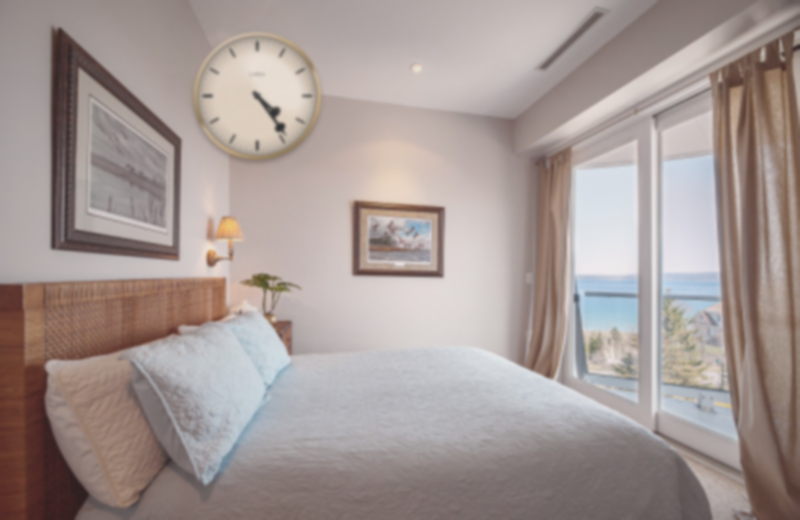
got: 4h24
